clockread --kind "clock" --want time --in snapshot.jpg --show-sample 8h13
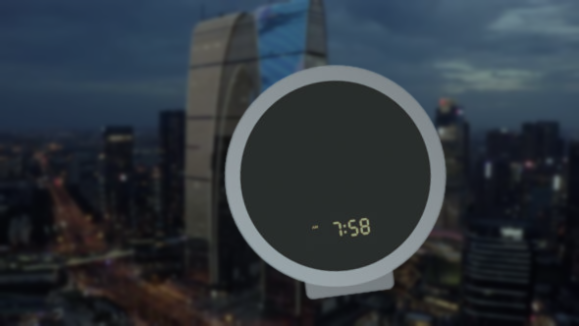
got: 7h58
